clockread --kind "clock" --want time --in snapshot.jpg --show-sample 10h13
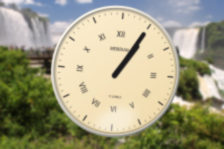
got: 1h05
